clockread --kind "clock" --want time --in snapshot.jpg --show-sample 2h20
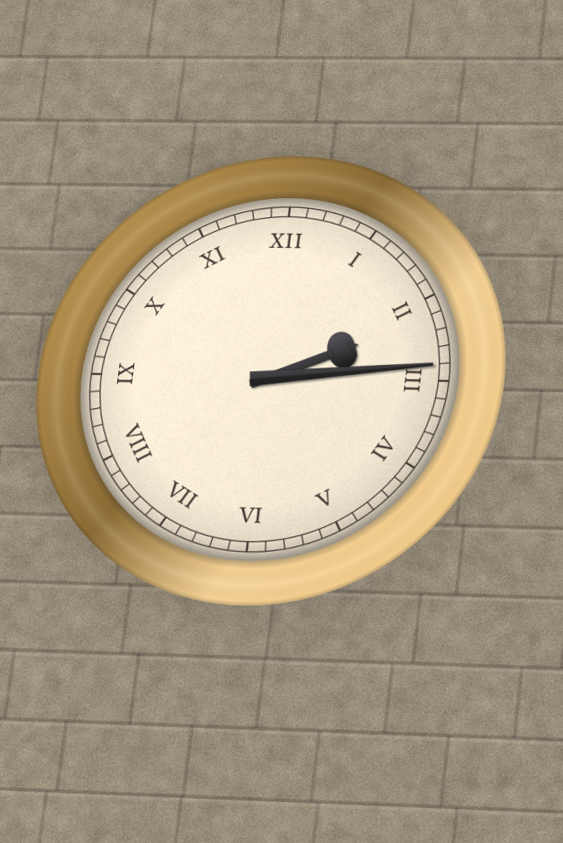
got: 2h14
